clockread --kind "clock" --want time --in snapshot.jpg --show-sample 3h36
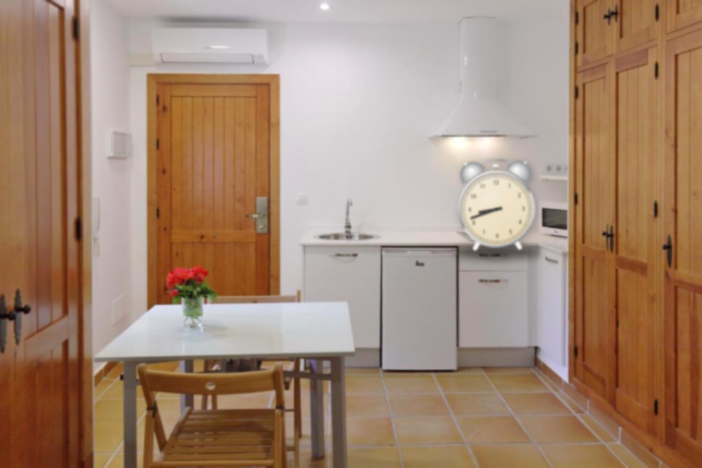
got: 8h42
